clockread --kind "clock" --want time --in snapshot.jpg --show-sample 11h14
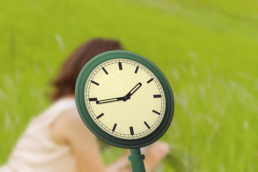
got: 1h44
